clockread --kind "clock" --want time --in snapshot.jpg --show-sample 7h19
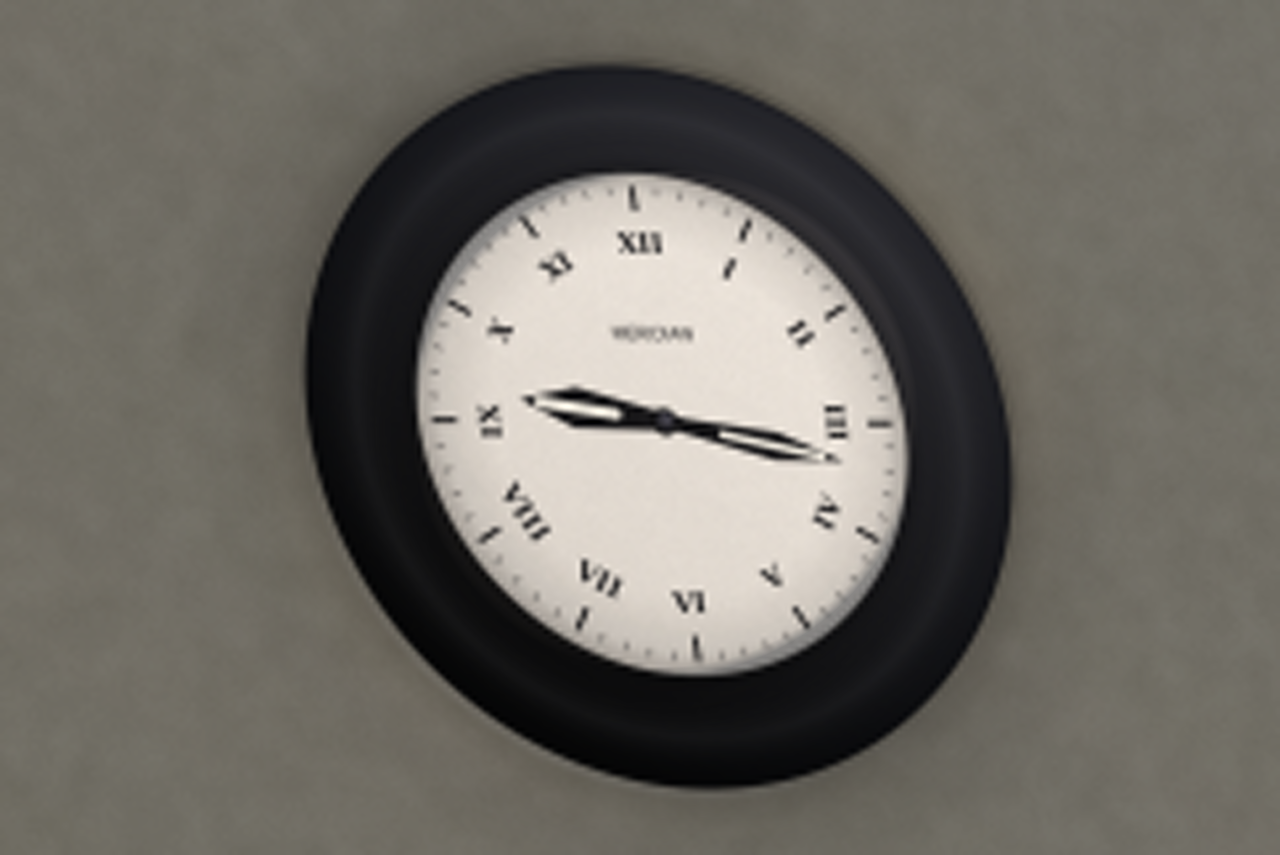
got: 9h17
